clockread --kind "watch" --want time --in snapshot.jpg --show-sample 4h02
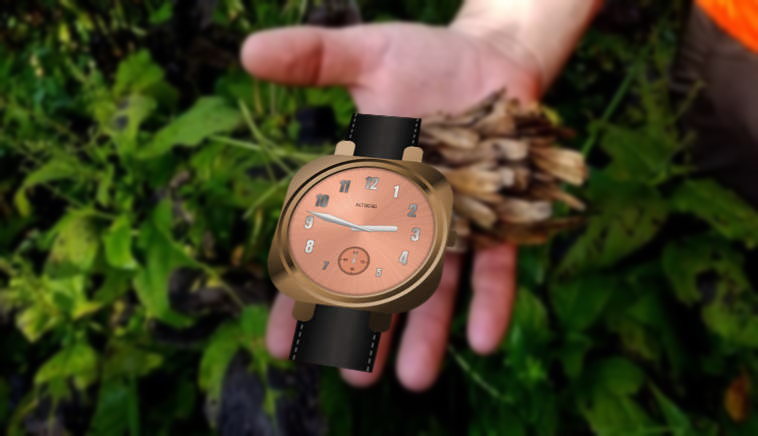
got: 2h47
